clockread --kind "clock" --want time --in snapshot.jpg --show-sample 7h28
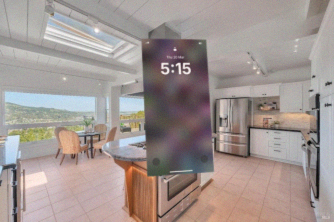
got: 5h15
